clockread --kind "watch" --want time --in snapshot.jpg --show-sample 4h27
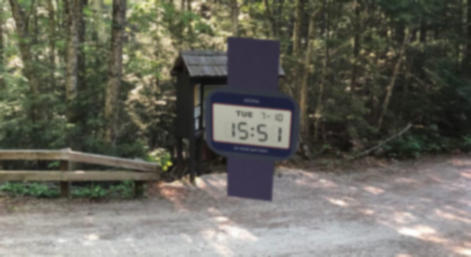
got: 15h51
